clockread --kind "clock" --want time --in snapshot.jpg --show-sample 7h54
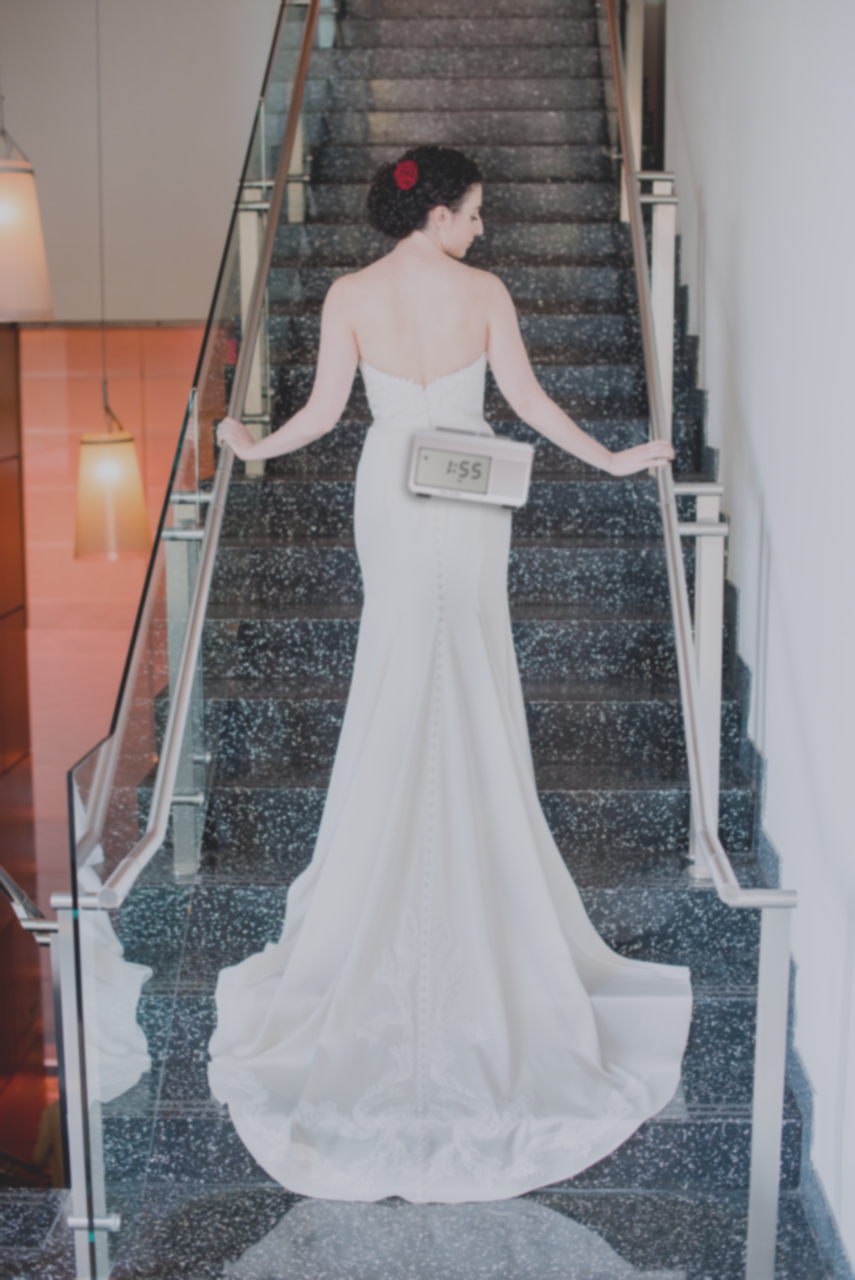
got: 1h55
